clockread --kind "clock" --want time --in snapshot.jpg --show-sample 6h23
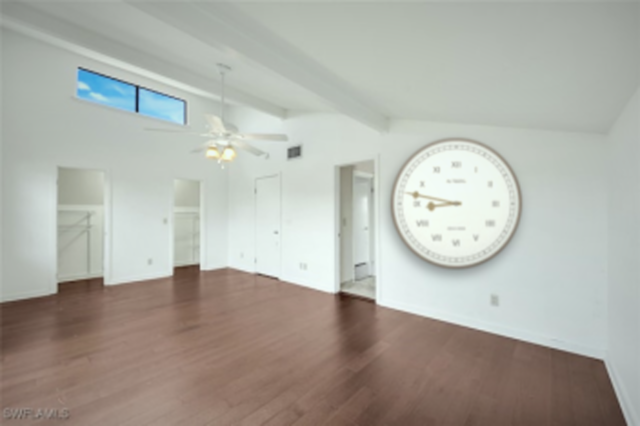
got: 8h47
